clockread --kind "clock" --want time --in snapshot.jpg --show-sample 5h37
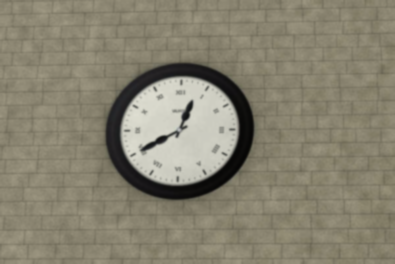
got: 12h40
